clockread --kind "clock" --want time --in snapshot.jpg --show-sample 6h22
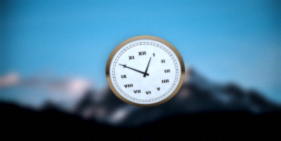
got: 12h50
